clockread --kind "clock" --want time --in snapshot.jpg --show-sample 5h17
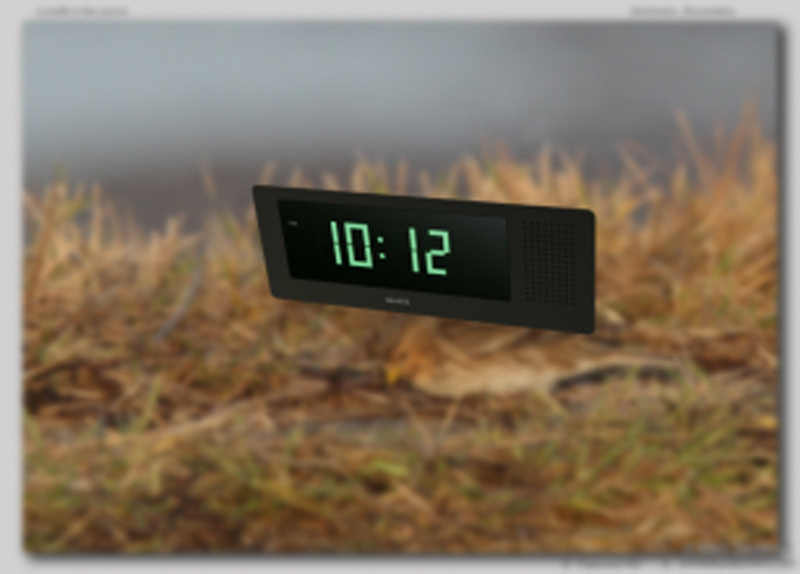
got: 10h12
